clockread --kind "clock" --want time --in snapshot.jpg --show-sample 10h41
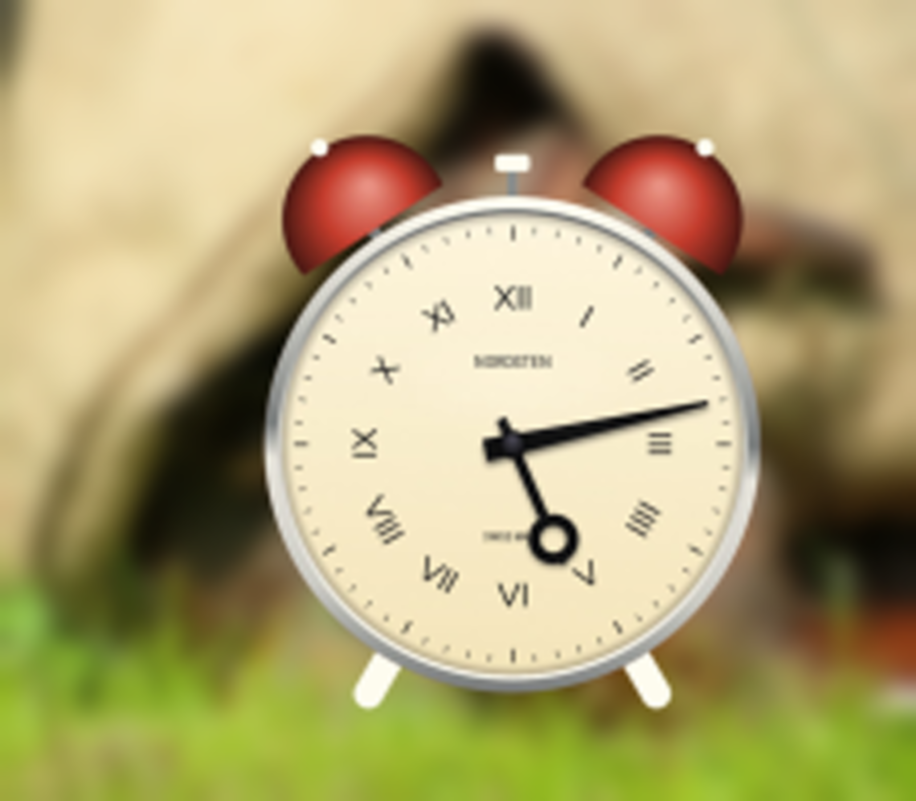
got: 5h13
